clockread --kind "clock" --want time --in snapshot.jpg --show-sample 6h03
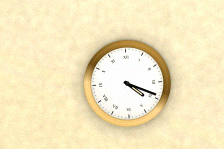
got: 4h19
